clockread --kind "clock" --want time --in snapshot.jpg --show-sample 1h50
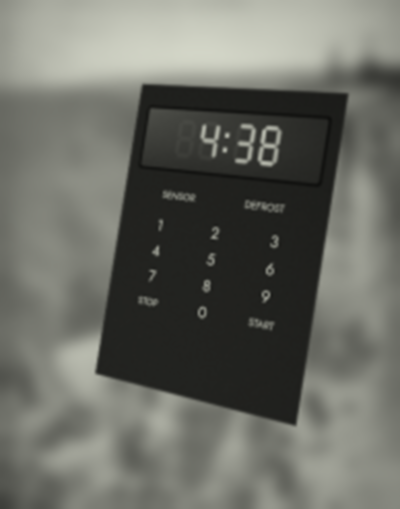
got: 4h38
